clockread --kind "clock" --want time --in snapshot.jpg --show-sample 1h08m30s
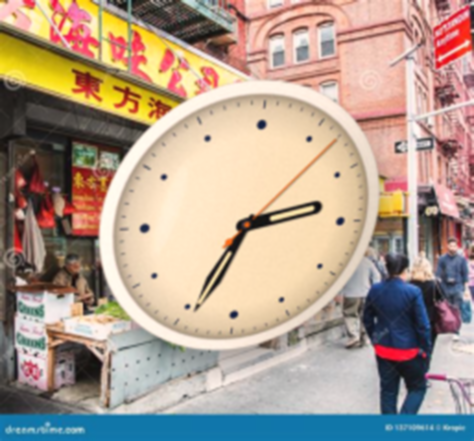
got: 2h34m07s
